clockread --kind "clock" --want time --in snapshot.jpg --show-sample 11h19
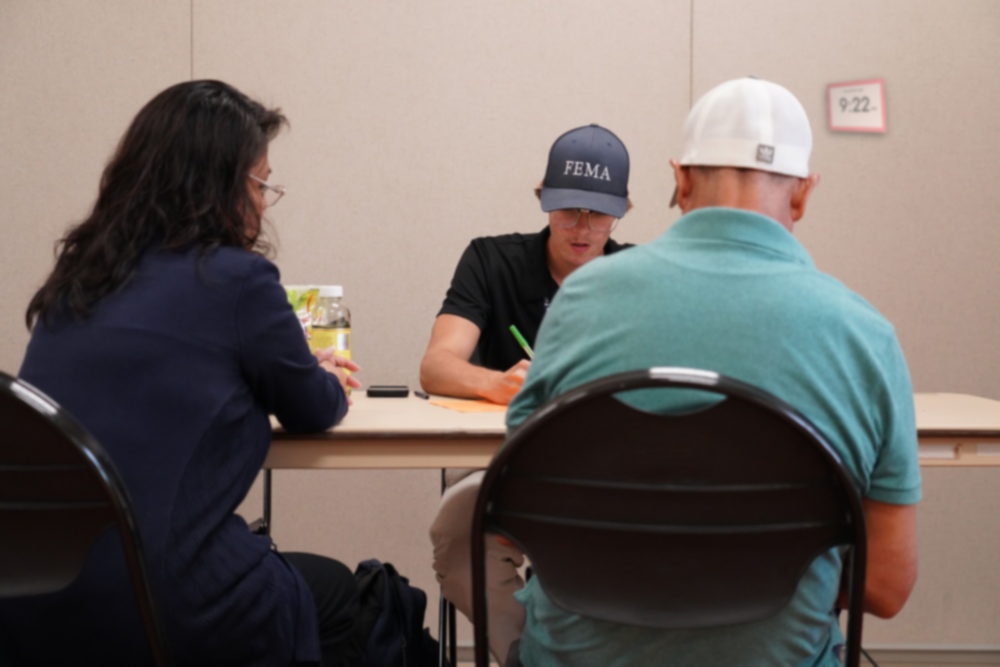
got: 9h22
